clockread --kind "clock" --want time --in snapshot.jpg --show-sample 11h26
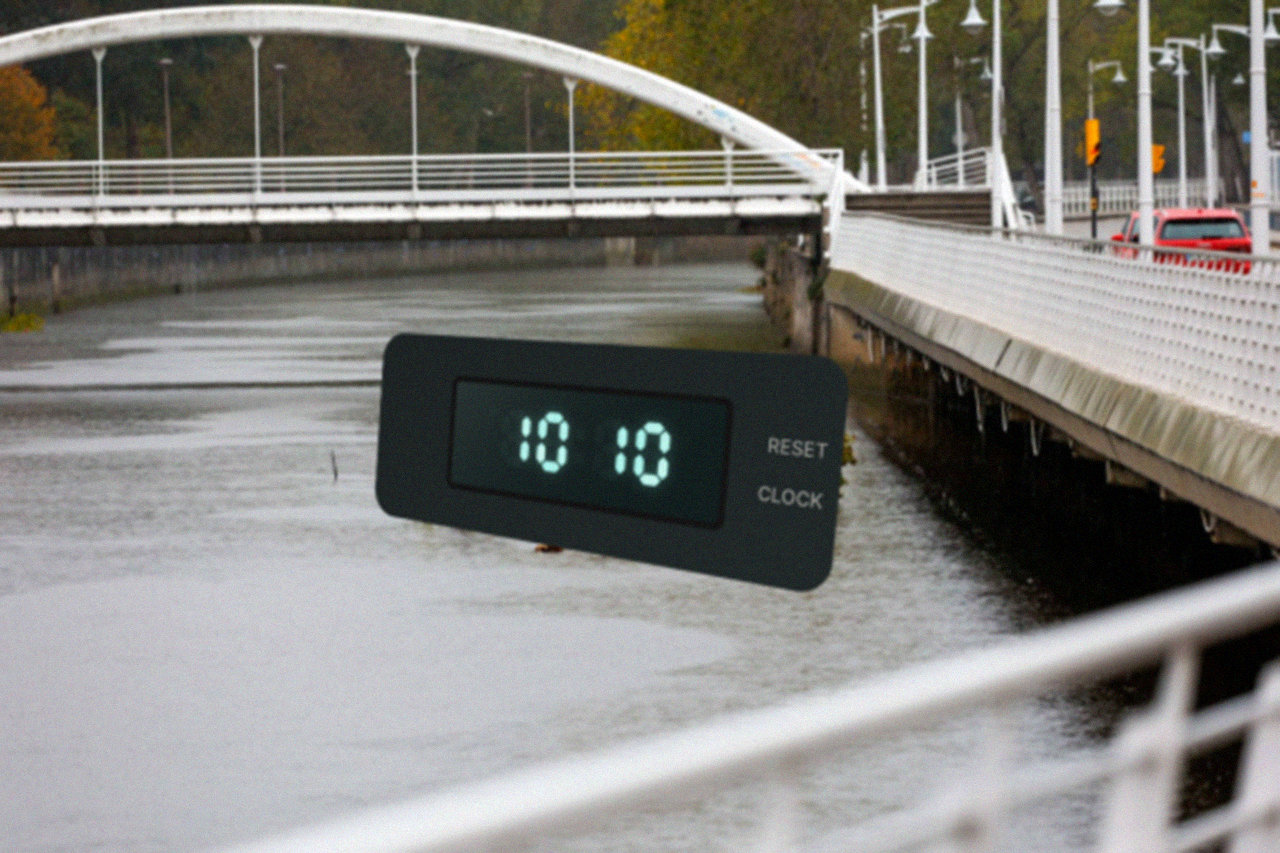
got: 10h10
